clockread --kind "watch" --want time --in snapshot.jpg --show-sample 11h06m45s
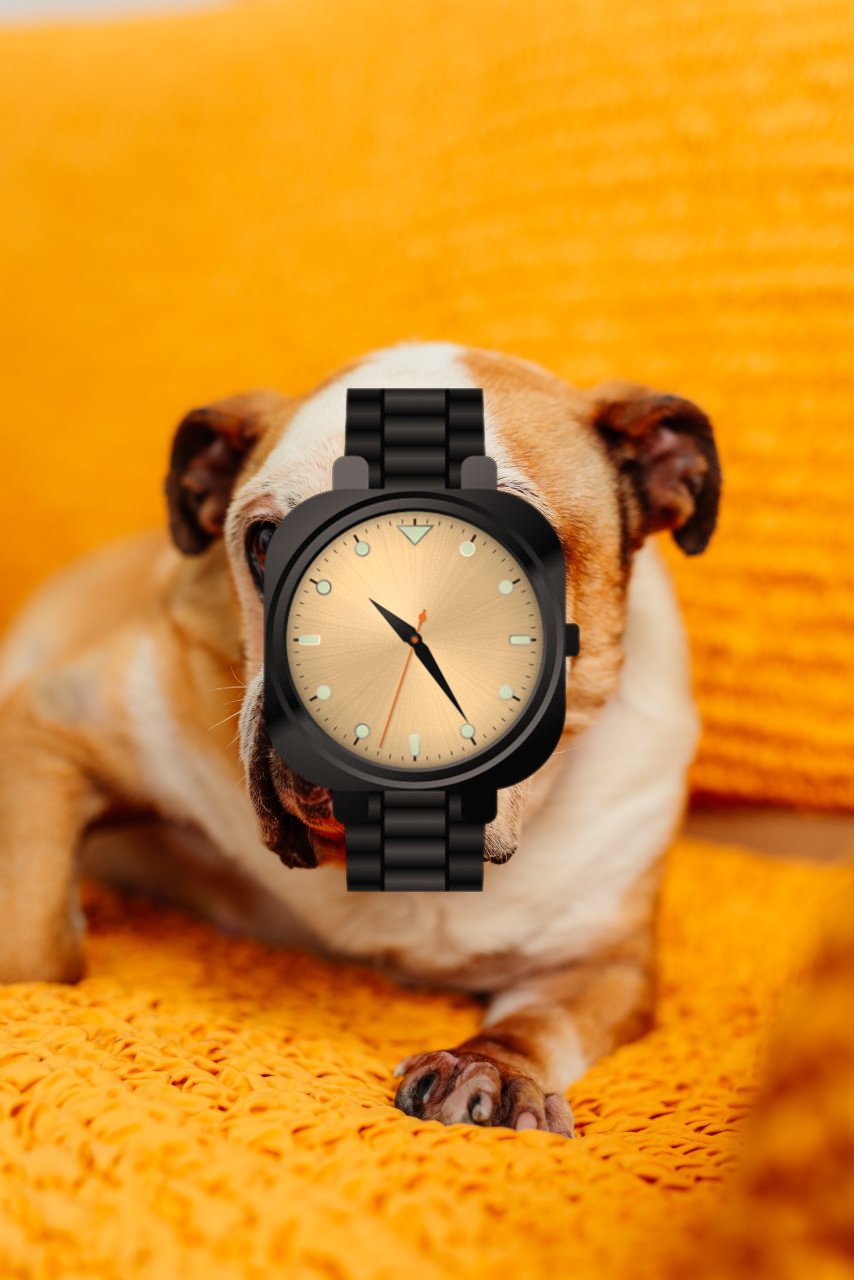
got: 10h24m33s
